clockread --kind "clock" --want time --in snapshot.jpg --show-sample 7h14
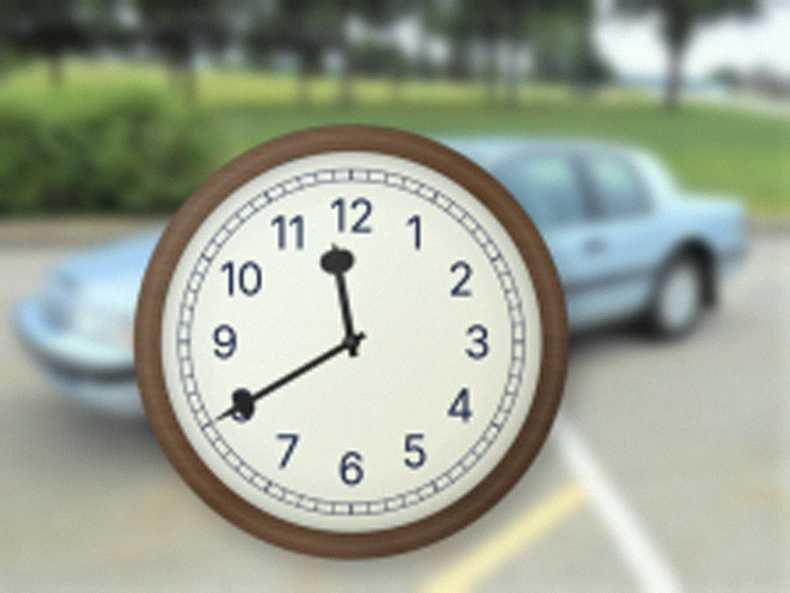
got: 11h40
